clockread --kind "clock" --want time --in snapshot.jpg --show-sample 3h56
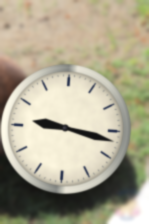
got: 9h17
